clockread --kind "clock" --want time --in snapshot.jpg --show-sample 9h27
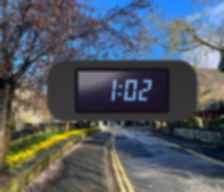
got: 1h02
